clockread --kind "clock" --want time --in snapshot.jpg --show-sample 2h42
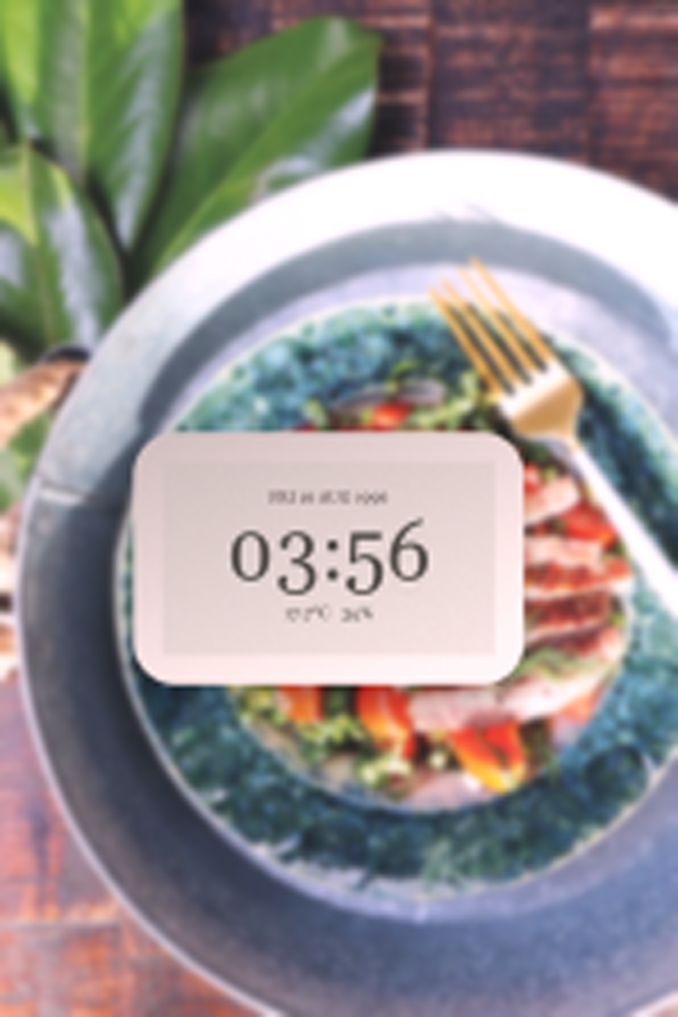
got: 3h56
